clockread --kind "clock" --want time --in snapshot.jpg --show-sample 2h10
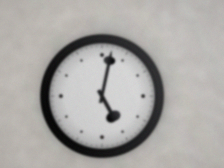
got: 5h02
